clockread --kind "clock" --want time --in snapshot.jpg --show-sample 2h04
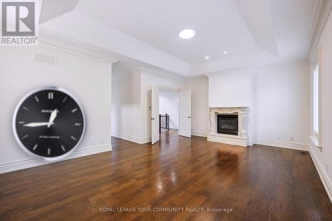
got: 12h44
